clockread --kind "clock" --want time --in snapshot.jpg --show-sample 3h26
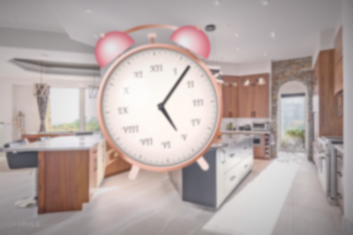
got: 5h07
